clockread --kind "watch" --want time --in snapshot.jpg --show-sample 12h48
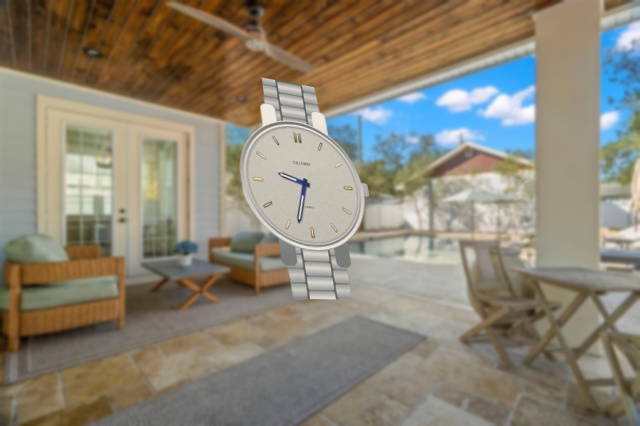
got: 9h33
